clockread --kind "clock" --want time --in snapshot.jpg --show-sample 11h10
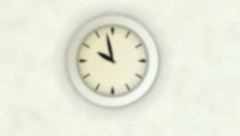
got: 9h58
